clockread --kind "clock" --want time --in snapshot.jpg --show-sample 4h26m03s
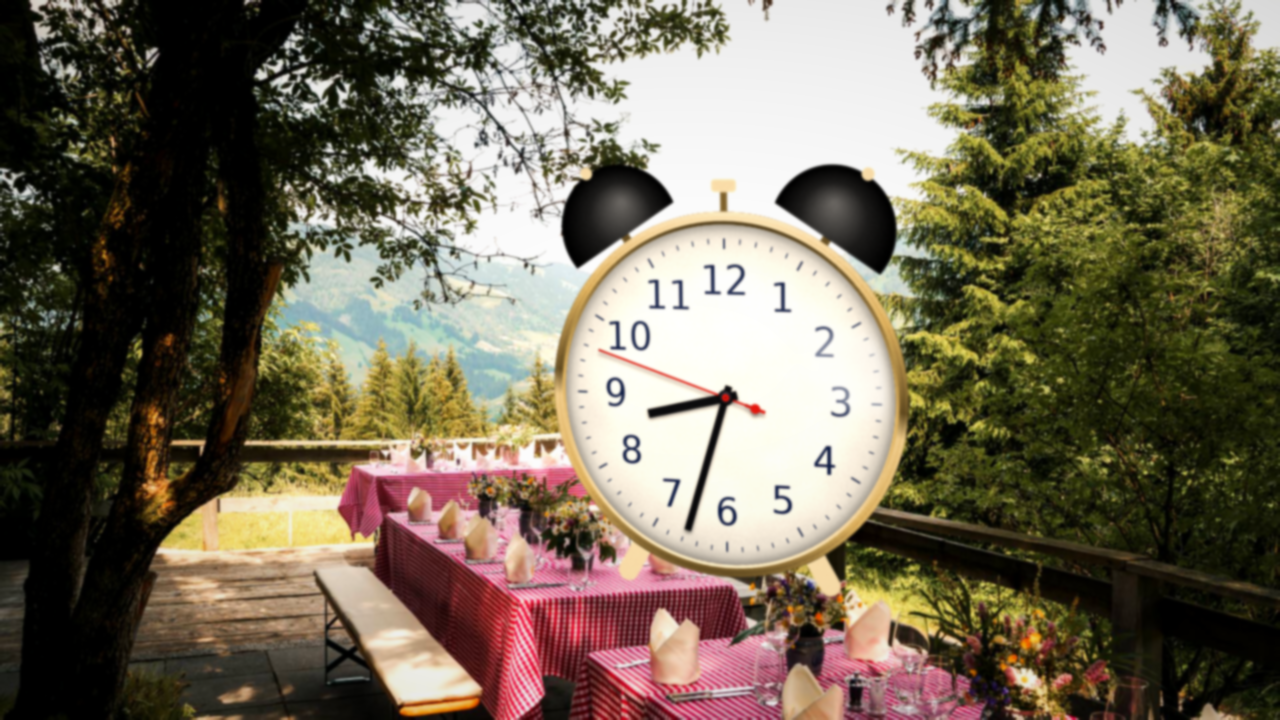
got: 8h32m48s
